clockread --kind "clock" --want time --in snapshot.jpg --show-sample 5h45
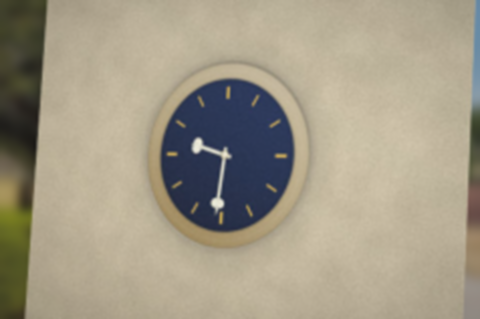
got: 9h31
